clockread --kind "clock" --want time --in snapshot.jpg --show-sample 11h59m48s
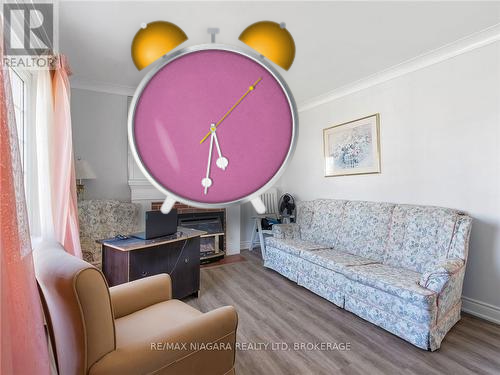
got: 5h31m07s
